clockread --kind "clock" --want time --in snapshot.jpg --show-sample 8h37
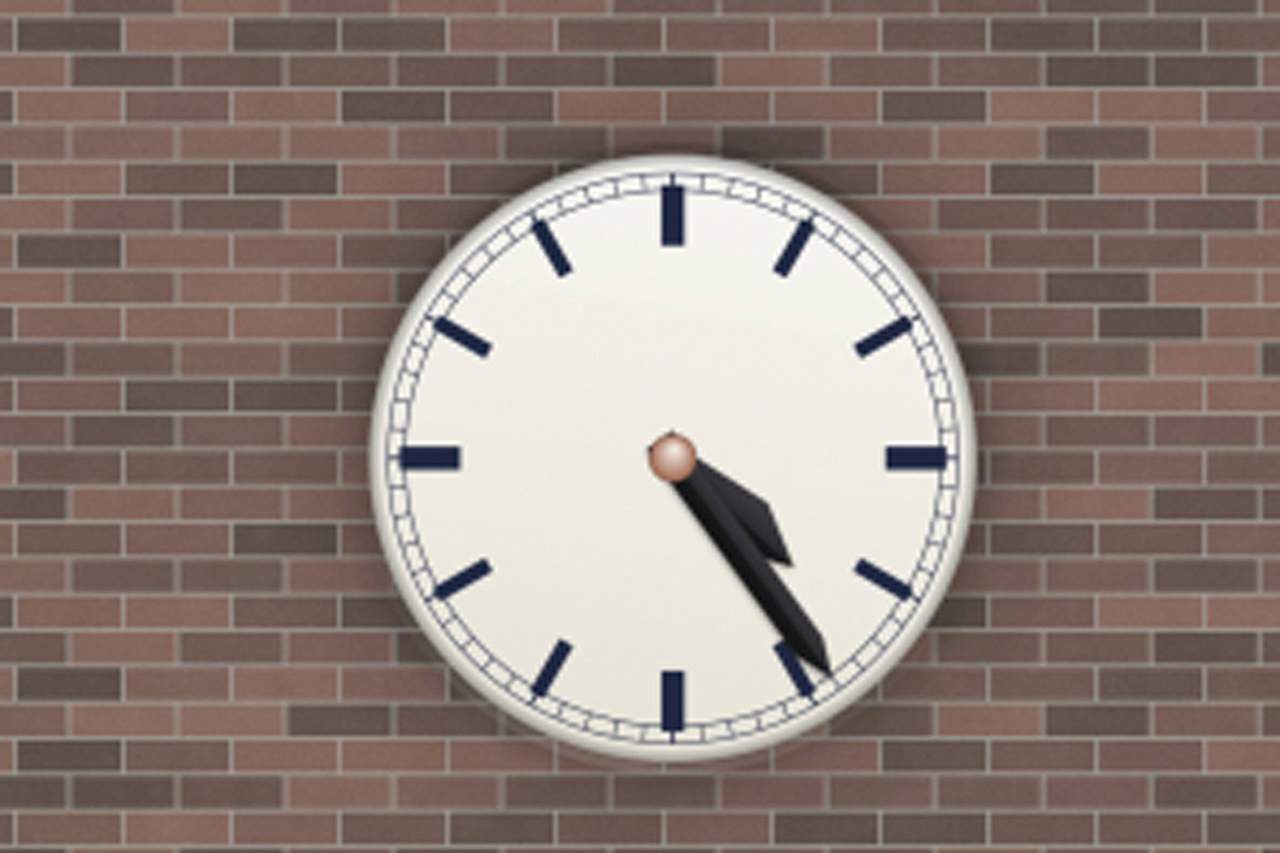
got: 4h24
